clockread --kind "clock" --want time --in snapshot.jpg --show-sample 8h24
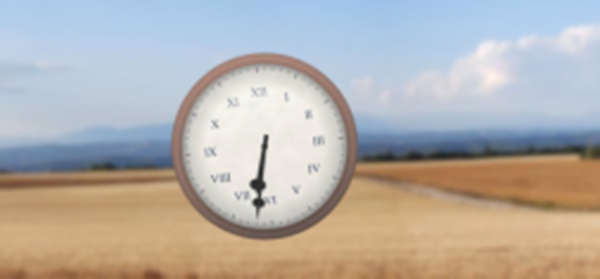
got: 6h32
